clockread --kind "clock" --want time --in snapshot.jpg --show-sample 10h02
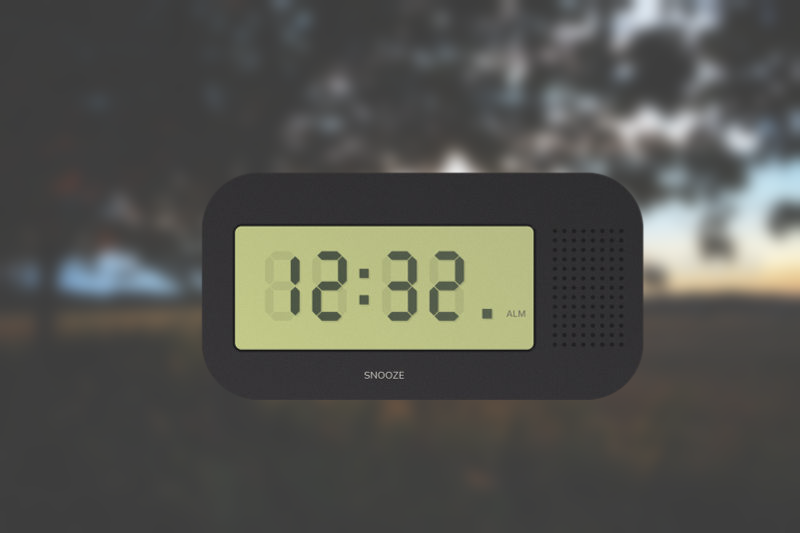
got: 12h32
